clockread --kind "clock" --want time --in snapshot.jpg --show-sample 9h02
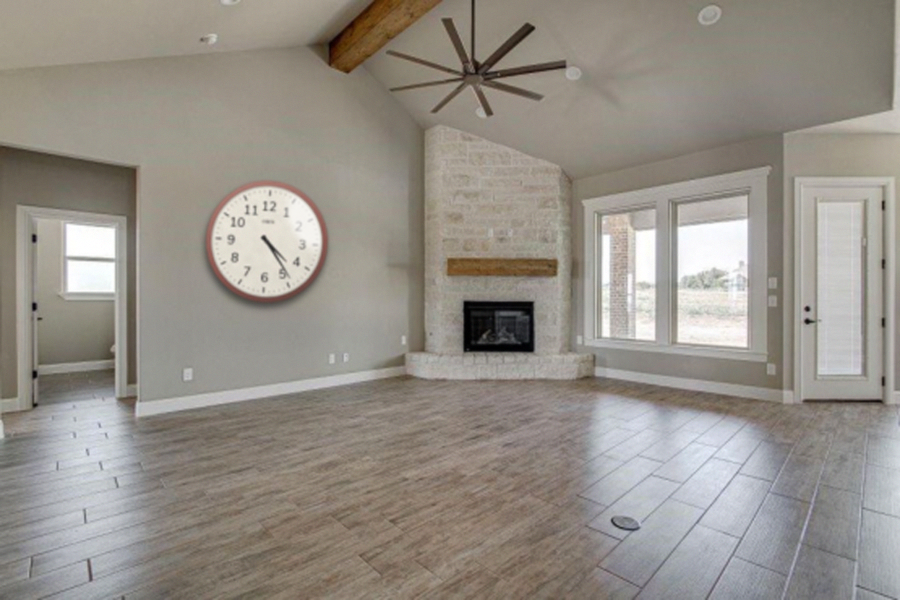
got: 4h24
